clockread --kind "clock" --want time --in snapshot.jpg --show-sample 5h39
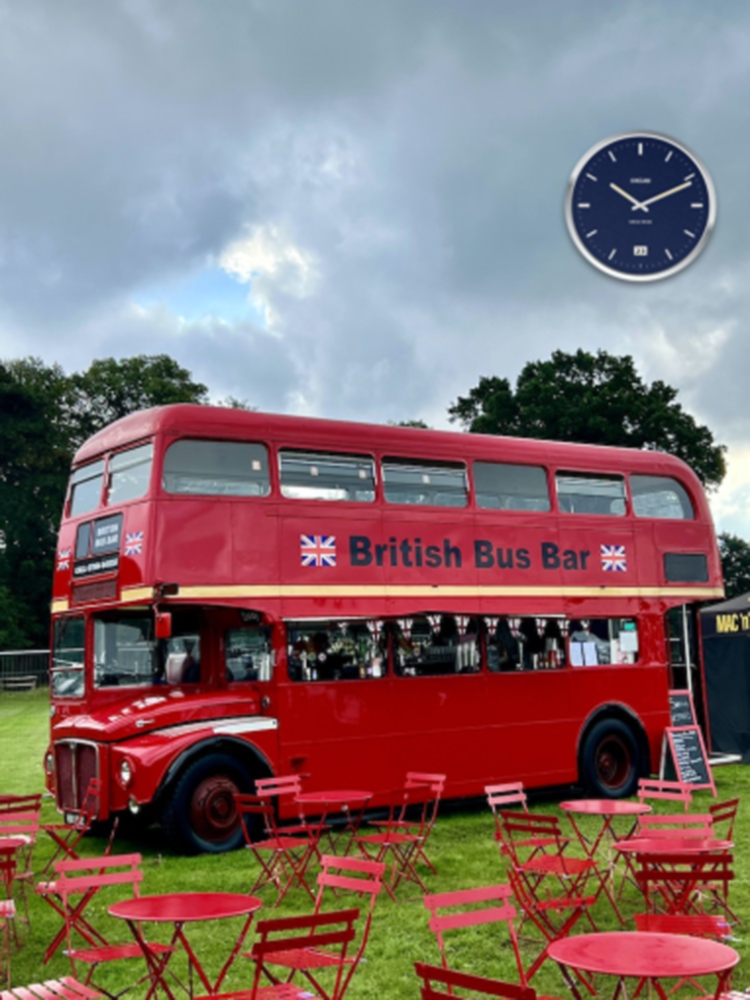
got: 10h11
